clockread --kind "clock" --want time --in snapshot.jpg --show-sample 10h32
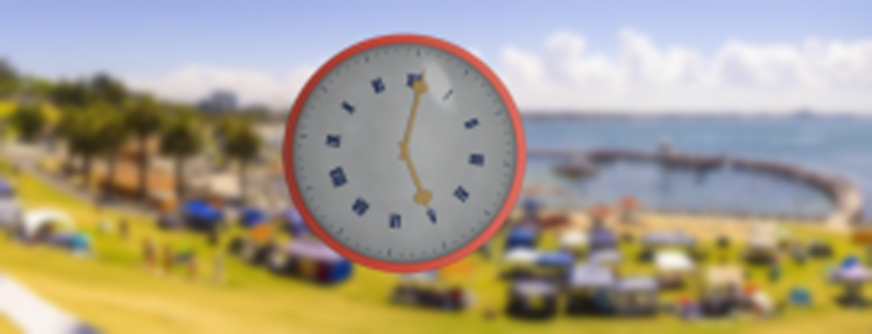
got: 5h01
